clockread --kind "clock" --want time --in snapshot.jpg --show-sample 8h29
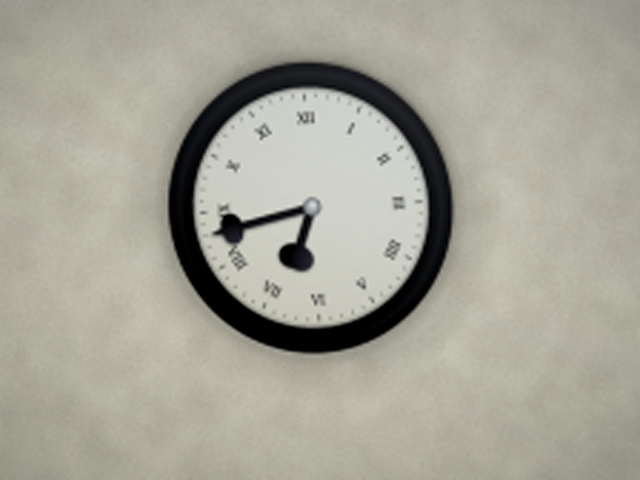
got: 6h43
